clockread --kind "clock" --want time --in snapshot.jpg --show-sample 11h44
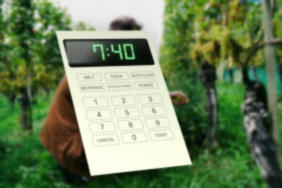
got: 7h40
